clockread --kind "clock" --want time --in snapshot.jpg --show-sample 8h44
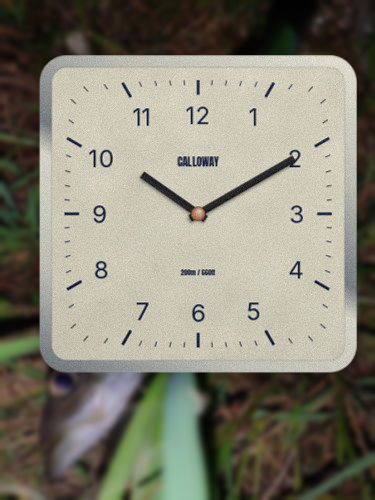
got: 10h10
